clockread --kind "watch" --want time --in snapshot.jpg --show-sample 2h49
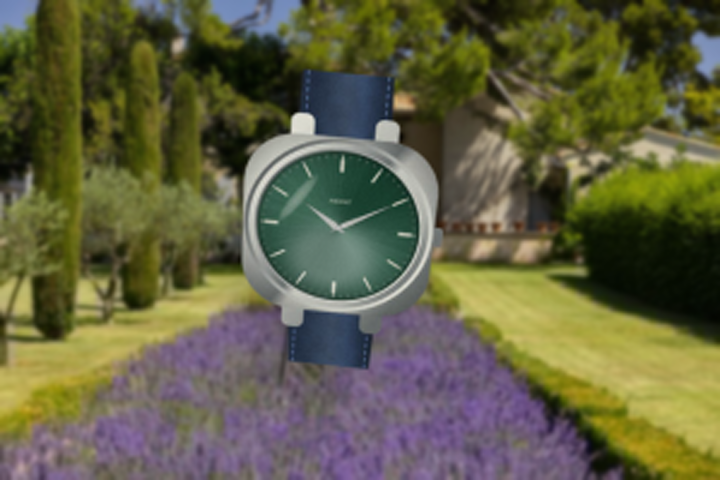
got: 10h10
